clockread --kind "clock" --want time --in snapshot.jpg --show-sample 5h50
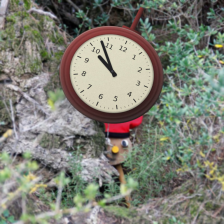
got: 9h53
